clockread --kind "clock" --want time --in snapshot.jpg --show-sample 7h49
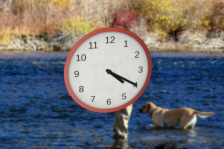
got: 4h20
